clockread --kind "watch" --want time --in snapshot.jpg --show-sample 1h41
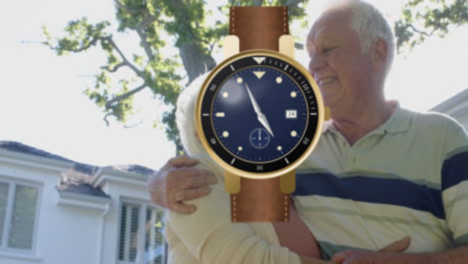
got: 4h56
